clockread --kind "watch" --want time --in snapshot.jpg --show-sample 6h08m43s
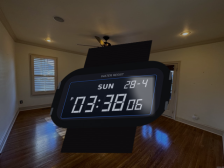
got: 3h38m06s
